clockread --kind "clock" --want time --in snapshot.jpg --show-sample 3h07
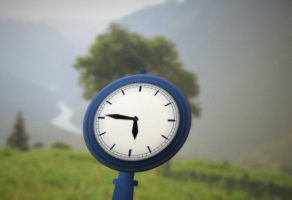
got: 5h46
